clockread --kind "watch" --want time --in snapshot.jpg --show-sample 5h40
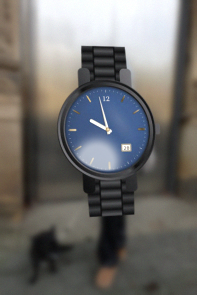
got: 9h58
